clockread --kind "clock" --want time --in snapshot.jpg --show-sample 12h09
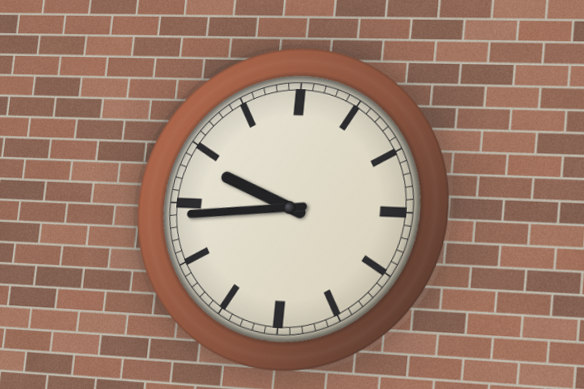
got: 9h44
